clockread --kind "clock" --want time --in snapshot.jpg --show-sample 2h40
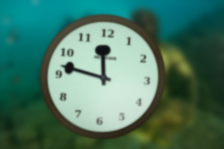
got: 11h47
